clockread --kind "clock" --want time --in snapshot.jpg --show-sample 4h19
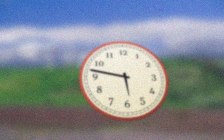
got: 5h47
